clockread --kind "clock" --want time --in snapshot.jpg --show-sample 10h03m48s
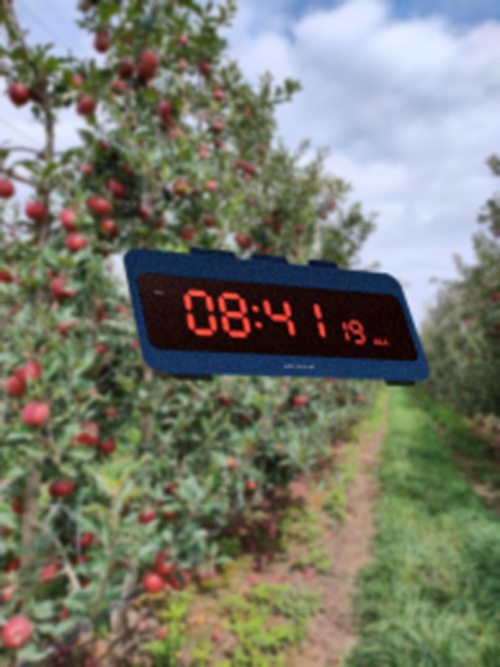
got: 8h41m19s
